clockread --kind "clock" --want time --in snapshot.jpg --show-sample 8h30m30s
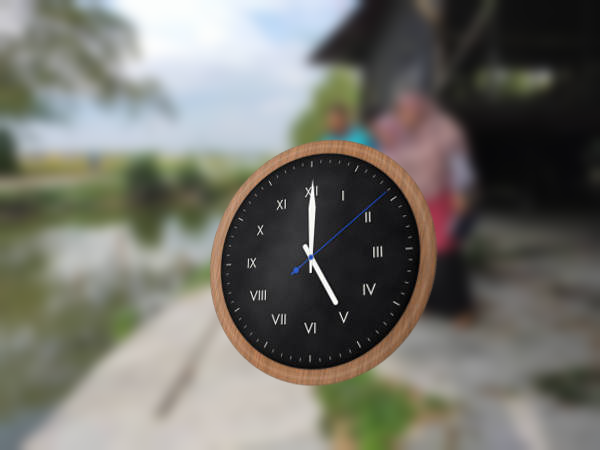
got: 5h00m09s
